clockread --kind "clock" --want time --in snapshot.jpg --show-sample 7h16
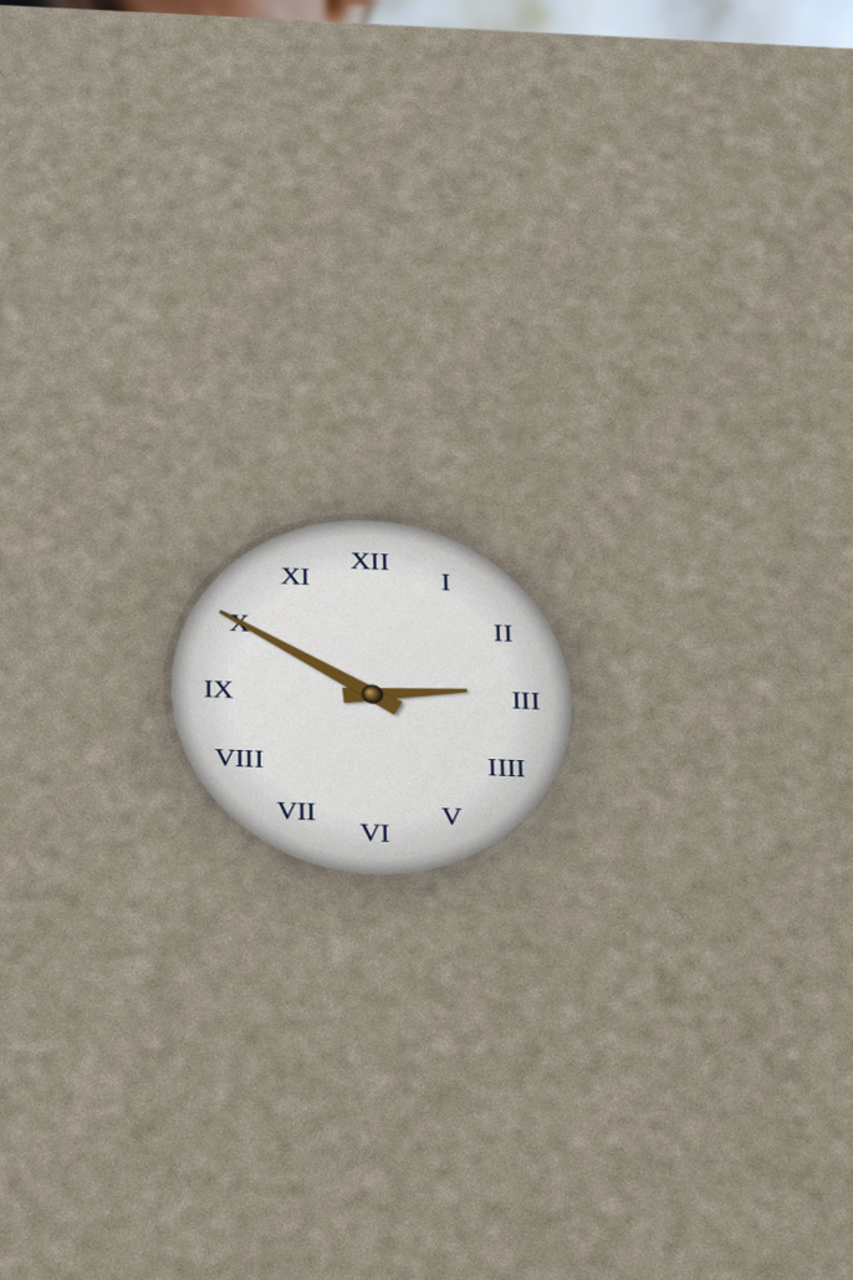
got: 2h50
